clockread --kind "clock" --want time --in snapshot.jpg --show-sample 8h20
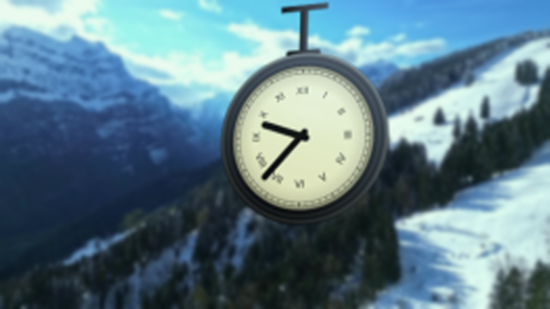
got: 9h37
